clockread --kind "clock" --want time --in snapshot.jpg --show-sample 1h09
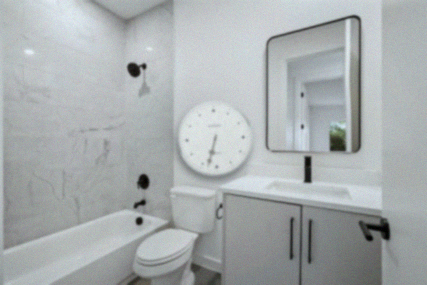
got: 6h33
